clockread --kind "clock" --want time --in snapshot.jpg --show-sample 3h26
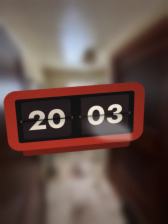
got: 20h03
